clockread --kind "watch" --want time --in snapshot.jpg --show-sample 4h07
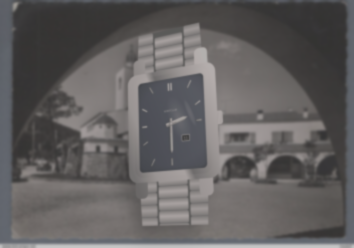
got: 2h30
